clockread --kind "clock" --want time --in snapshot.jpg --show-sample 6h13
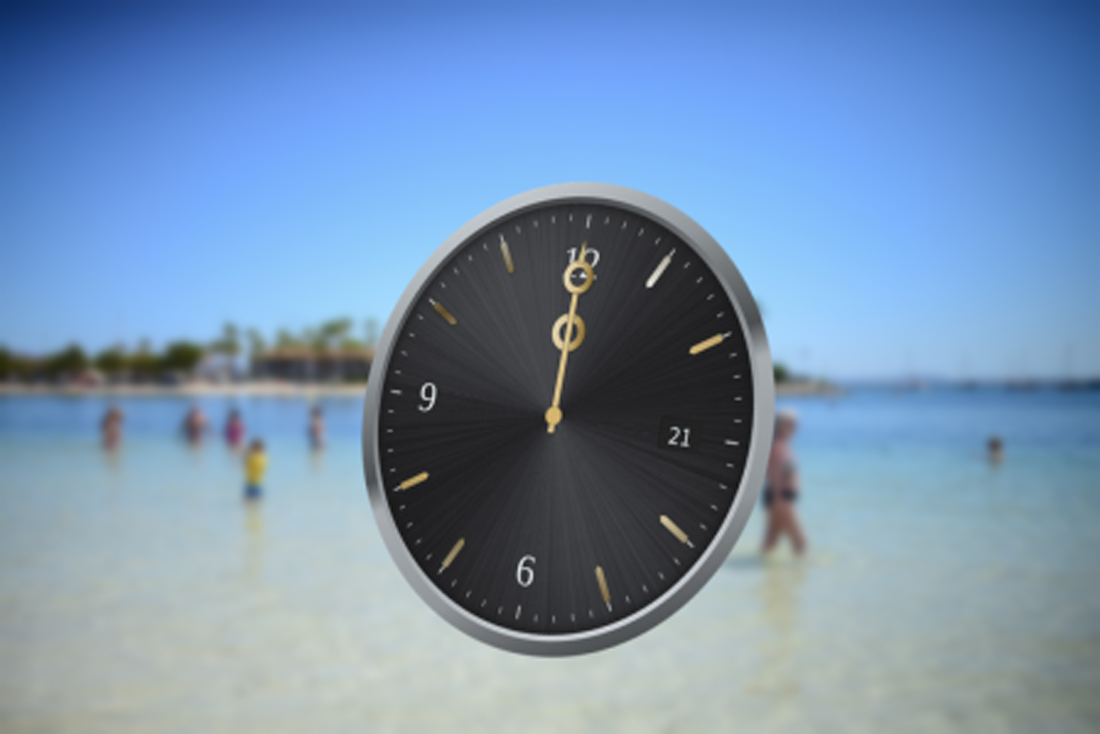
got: 12h00
